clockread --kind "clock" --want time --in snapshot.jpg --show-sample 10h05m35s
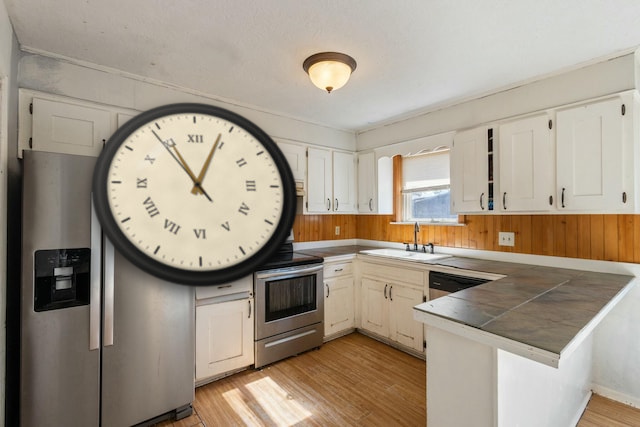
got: 11h03m54s
